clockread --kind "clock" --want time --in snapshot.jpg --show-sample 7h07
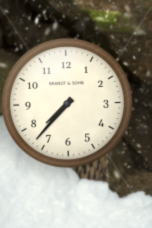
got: 7h37
